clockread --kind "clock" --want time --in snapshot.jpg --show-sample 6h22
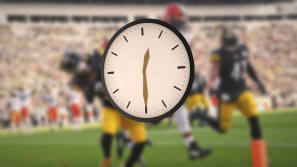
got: 12h30
